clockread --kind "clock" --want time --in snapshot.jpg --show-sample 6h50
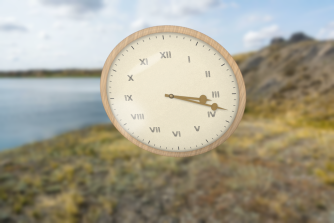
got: 3h18
